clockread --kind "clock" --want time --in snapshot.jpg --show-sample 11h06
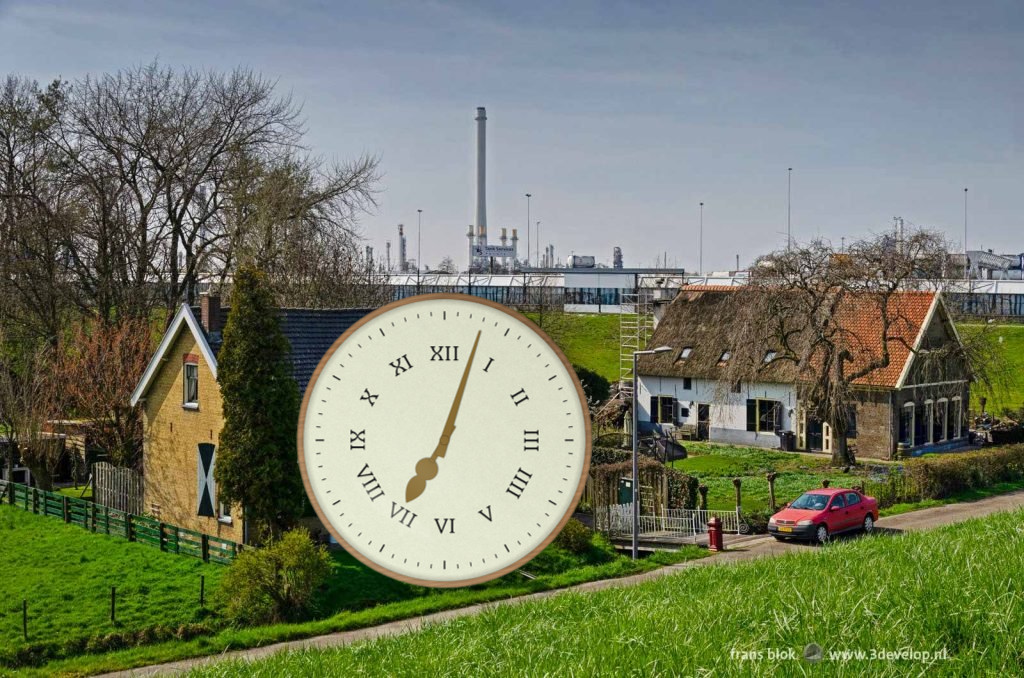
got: 7h03
